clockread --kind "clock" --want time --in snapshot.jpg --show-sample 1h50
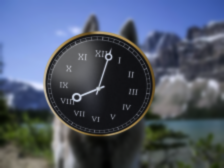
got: 8h02
